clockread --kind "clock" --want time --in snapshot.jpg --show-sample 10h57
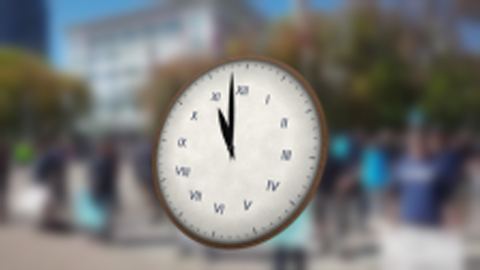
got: 10h58
